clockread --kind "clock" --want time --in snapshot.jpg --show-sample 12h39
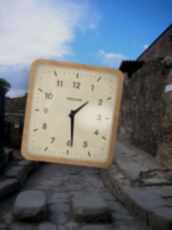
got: 1h29
